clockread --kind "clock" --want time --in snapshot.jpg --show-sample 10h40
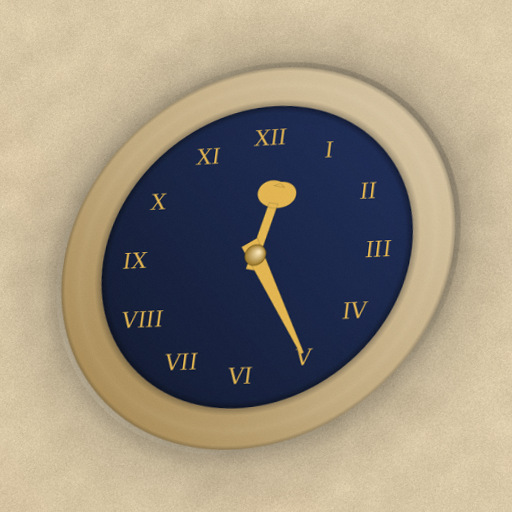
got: 12h25
